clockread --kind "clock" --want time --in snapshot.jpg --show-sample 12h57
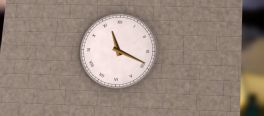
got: 11h19
